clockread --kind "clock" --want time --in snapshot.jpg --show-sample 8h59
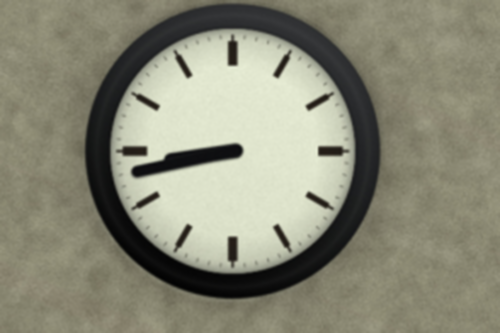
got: 8h43
